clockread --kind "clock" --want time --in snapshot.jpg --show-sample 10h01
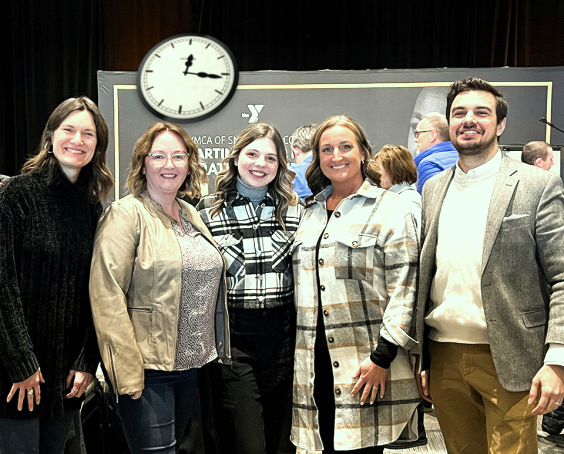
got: 12h16
